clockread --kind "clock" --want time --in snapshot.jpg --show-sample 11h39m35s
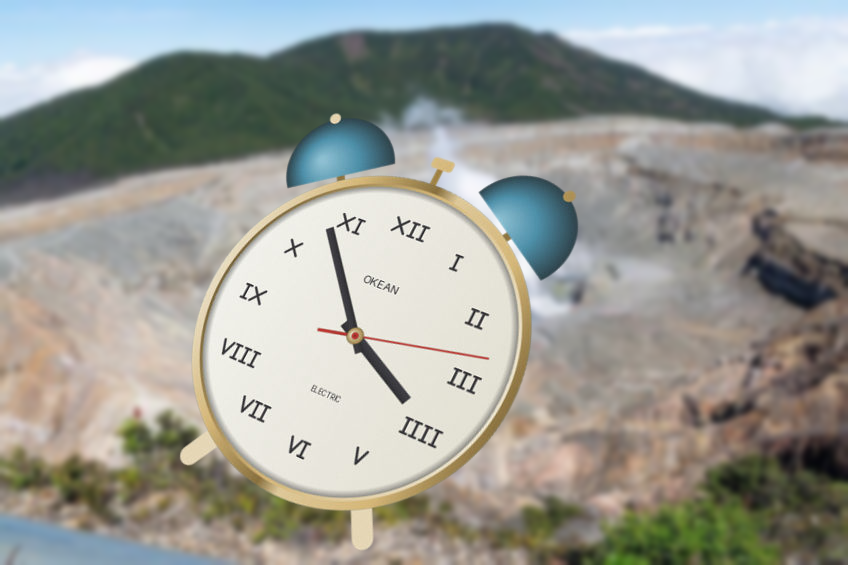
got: 3h53m13s
